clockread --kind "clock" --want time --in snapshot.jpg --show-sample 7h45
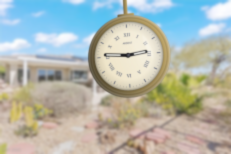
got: 2h46
